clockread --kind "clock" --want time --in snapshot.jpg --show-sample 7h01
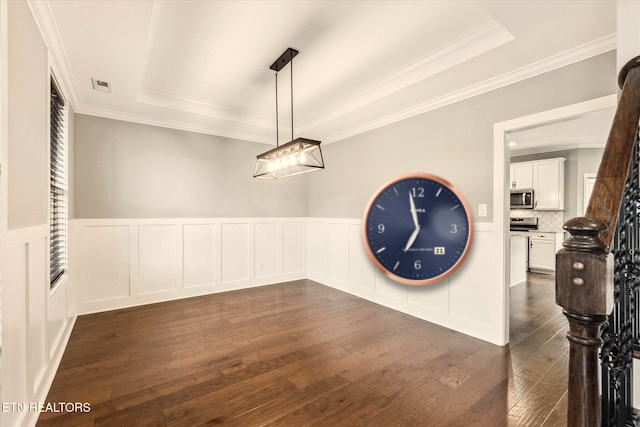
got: 6h58
